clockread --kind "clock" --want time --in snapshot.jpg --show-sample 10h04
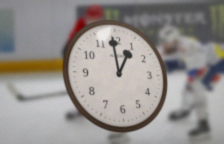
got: 12h59
